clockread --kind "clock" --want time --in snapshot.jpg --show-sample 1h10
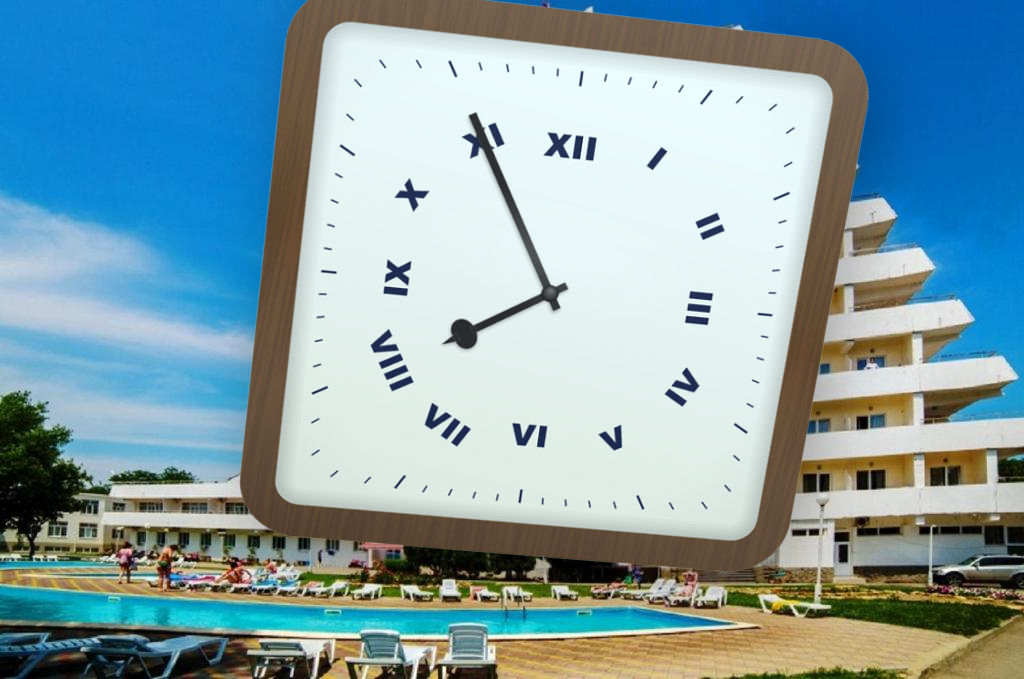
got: 7h55
